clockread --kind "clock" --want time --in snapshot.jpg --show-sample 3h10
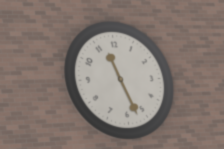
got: 11h27
